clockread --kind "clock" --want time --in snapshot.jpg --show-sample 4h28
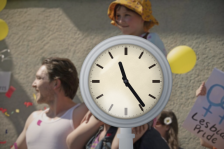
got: 11h24
